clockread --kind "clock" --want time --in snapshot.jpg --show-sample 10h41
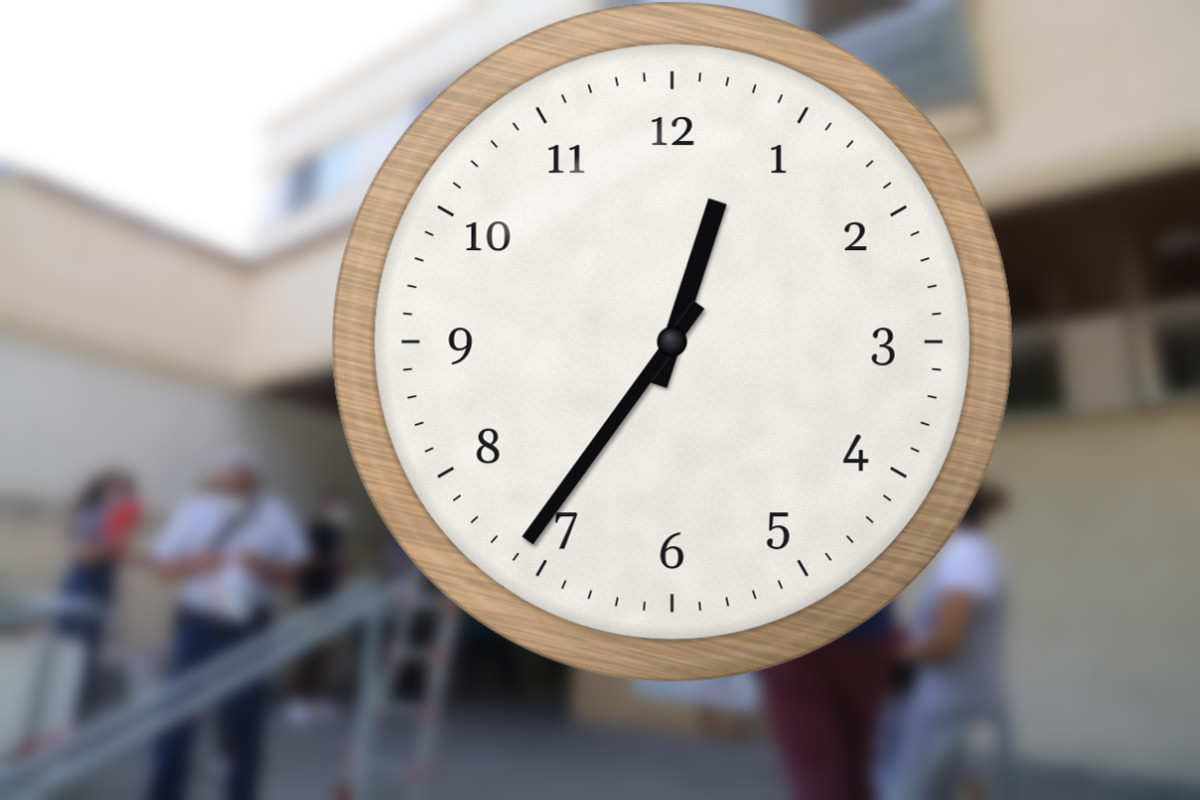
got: 12h36
